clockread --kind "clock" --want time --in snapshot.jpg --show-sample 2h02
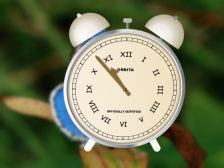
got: 10h53
